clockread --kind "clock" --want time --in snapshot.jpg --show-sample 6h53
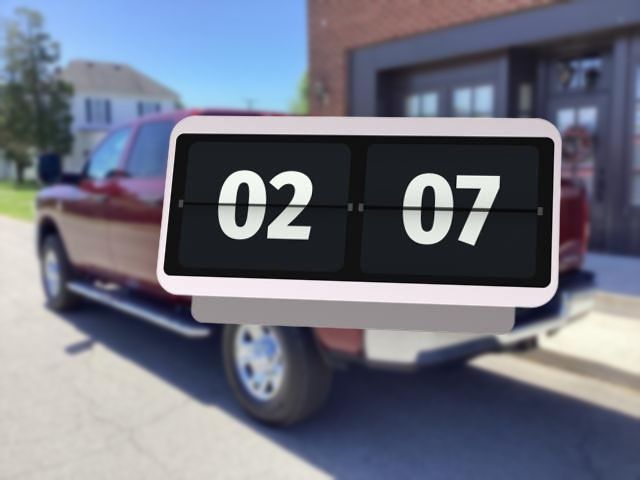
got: 2h07
